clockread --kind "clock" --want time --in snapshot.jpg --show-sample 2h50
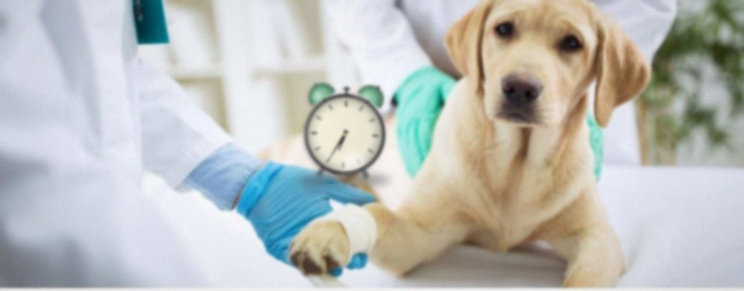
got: 6h35
